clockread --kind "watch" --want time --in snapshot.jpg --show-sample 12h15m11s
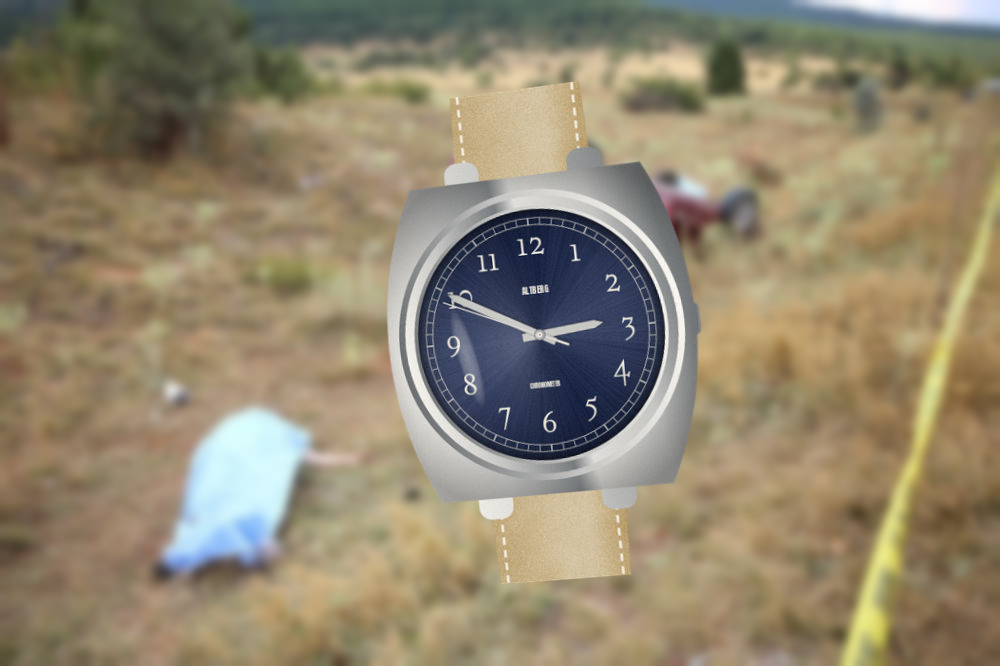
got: 2h49m49s
